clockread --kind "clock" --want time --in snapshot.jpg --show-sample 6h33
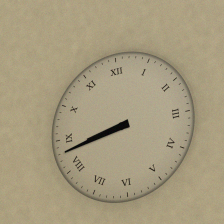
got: 8h43
